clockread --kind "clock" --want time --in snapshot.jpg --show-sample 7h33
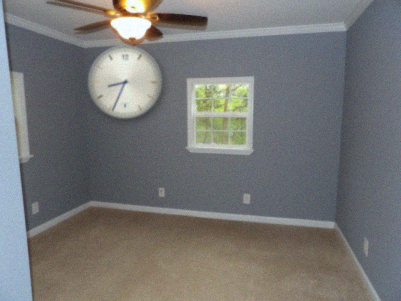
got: 8h34
